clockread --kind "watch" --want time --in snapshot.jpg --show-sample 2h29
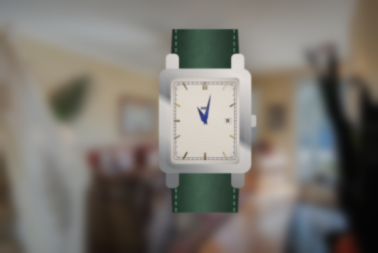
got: 11h02
